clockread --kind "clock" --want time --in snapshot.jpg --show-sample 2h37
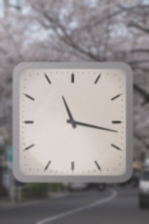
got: 11h17
